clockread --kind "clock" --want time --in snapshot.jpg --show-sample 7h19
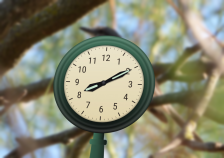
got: 8h10
